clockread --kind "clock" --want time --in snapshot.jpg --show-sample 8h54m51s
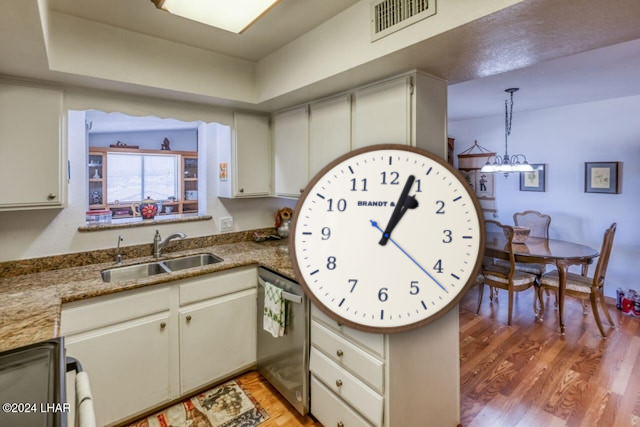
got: 1h03m22s
